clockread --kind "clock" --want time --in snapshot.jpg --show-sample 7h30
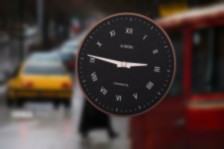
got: 2h46
